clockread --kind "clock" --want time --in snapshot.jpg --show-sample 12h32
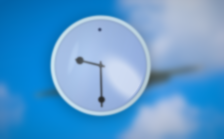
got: 9h30
